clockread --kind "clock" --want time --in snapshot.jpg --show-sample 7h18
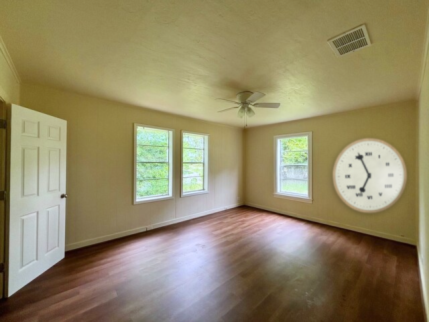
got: 6h56
